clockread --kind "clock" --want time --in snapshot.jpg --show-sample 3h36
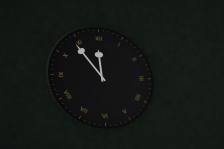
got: 11h54
